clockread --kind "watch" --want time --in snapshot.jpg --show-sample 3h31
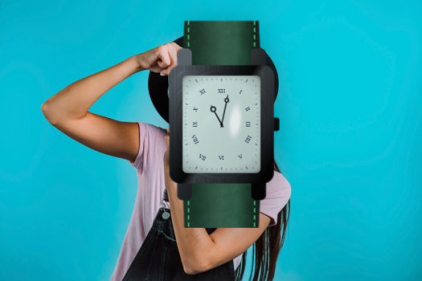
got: 11h02
